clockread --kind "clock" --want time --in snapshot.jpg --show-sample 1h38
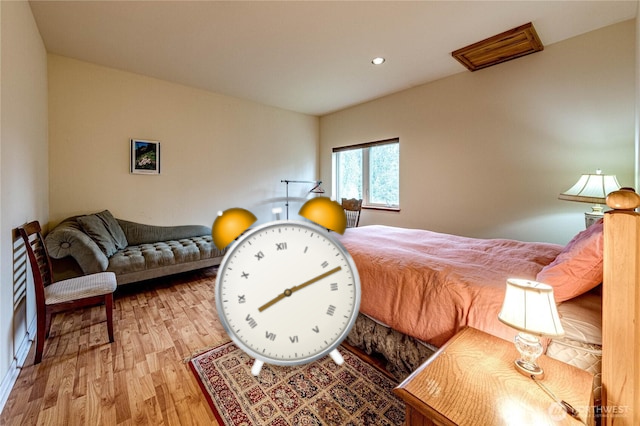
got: 8h12
